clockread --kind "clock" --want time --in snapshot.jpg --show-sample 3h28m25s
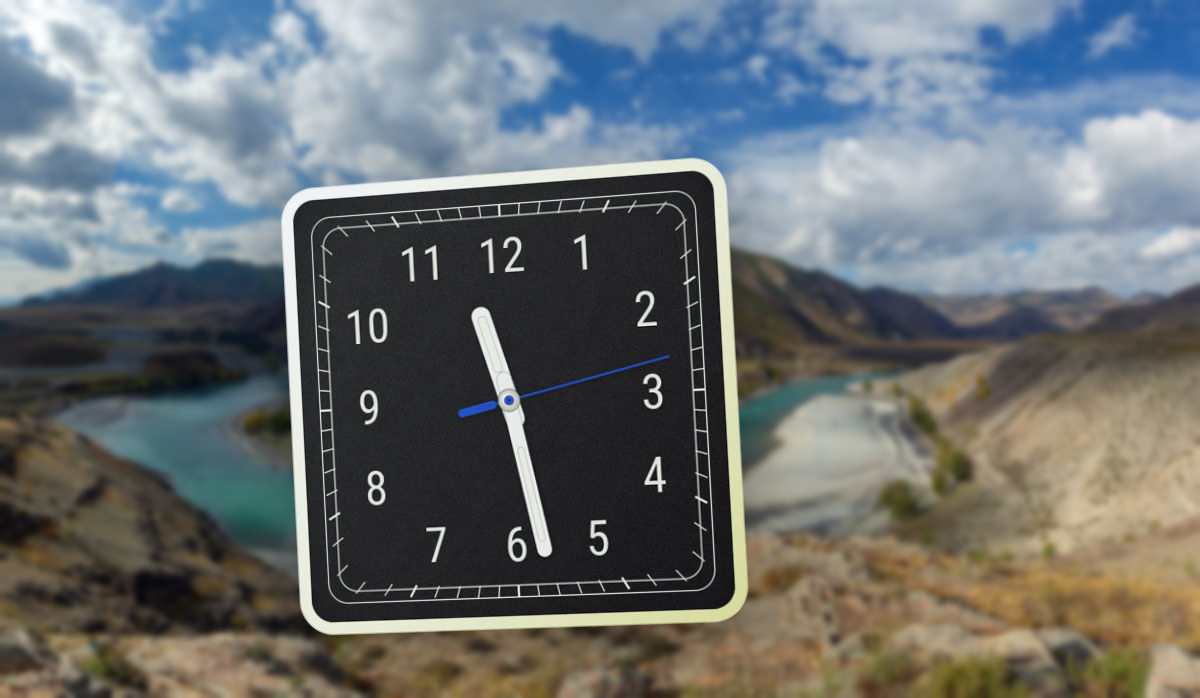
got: 11h28m13s
